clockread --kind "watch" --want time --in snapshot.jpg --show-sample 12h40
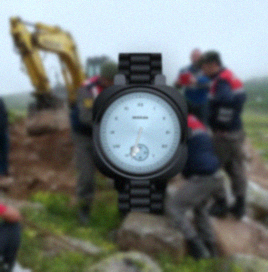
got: 6h33
